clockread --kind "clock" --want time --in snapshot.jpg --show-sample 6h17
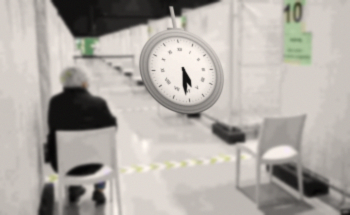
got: 5h31
